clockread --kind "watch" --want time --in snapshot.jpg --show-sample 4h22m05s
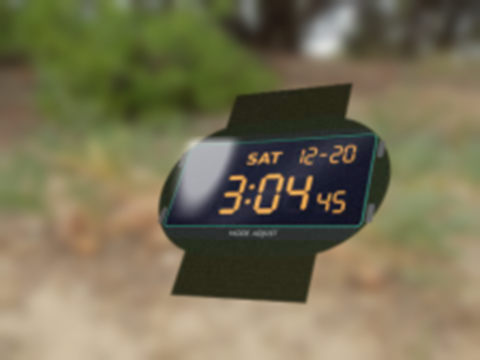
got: 3h04m45s
